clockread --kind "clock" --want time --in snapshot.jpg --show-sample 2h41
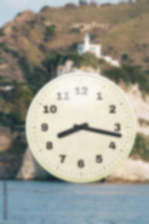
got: 8h17
